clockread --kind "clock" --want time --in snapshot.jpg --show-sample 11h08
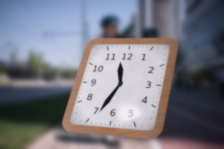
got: 11h34
